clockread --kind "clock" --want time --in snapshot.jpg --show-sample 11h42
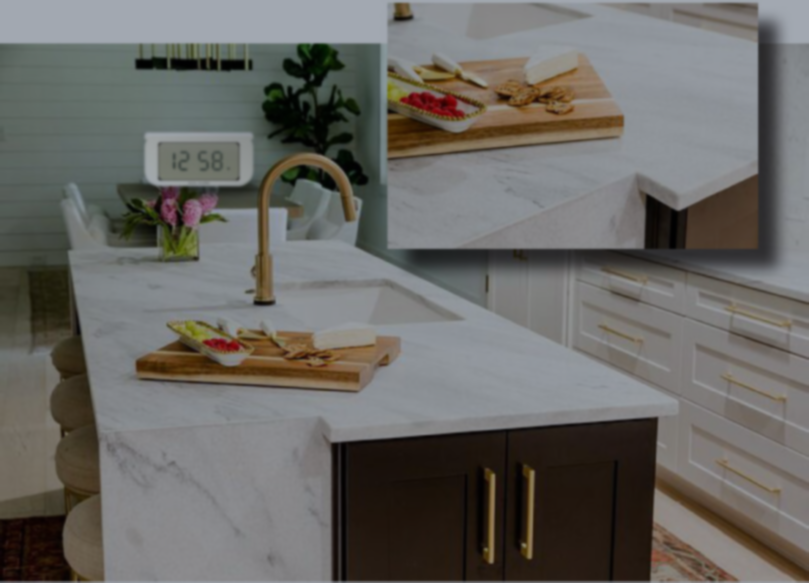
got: 12h58
